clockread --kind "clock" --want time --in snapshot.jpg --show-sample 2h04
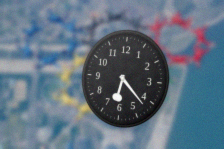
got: 6h22
